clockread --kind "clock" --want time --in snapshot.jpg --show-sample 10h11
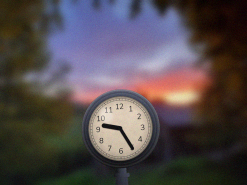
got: 9h25
